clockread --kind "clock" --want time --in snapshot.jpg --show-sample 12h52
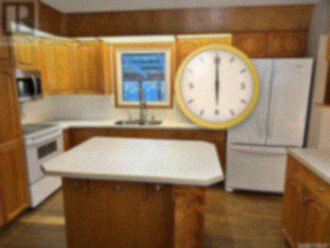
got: 6h00
